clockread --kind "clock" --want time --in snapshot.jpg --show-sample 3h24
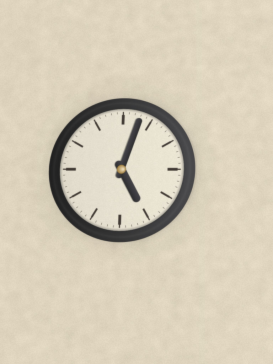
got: 5h03
